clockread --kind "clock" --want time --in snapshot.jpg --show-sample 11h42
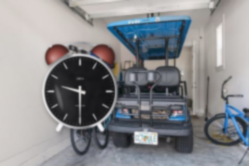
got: 9h30
